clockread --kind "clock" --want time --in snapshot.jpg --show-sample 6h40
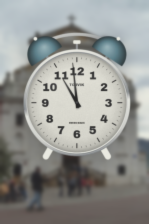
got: 10h59
